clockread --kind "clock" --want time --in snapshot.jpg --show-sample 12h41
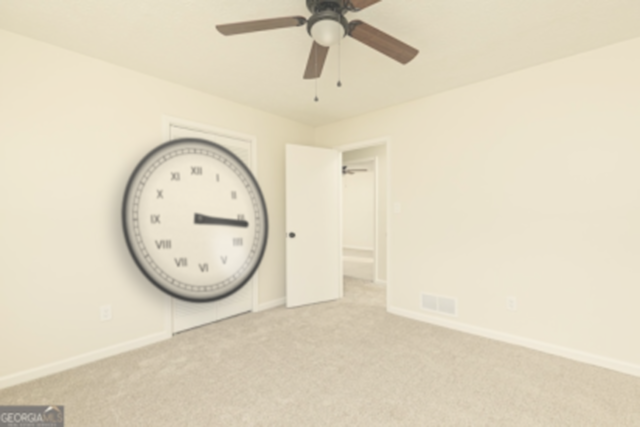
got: 3h16
